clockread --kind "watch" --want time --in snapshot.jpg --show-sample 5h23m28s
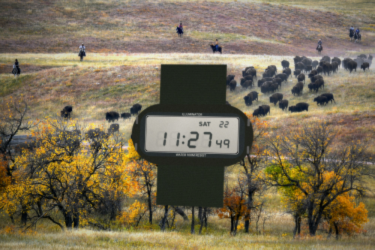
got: 11h27m49s
